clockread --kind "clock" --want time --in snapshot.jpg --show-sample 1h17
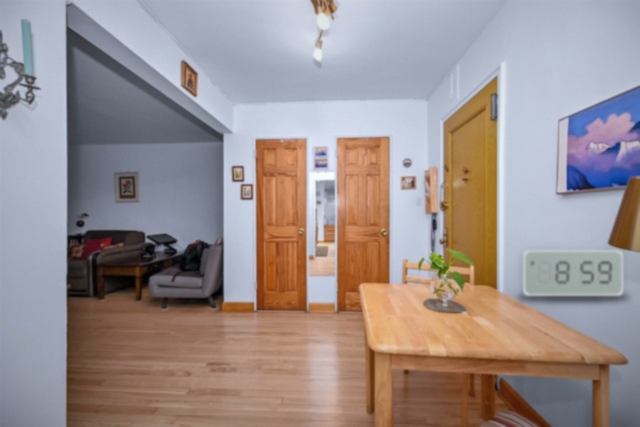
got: 8h59
